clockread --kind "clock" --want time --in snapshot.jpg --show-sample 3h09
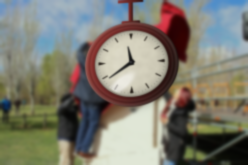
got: 11h39
